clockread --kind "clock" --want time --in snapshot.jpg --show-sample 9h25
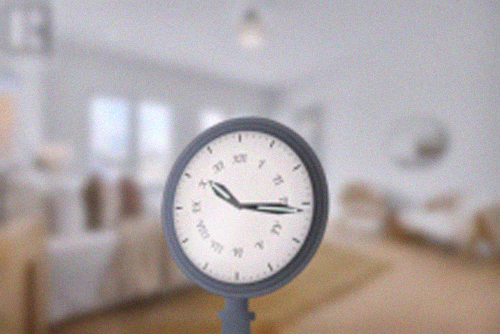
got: 10h16
